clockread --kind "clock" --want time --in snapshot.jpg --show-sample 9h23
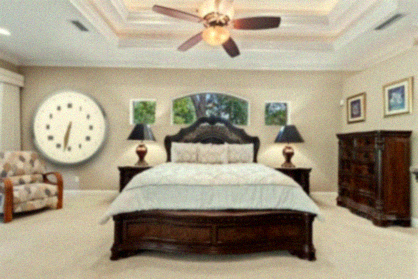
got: 6h32
